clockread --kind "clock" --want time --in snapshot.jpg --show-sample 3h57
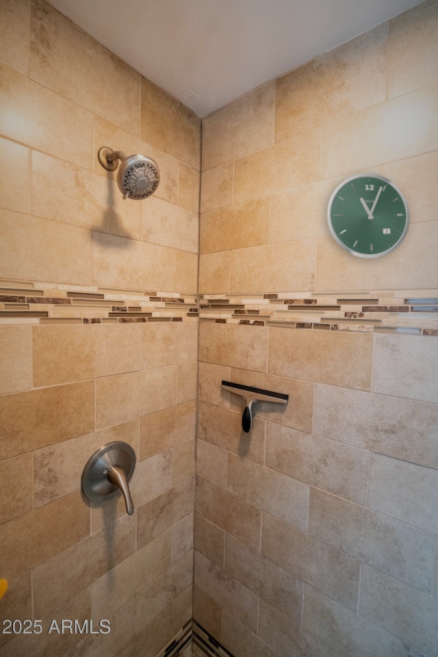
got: 11h04
